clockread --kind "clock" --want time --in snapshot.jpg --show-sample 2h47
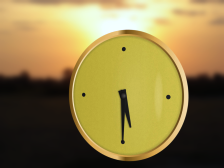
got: 5h30
